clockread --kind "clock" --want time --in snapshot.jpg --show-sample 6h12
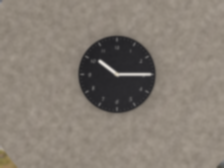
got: 10h15
